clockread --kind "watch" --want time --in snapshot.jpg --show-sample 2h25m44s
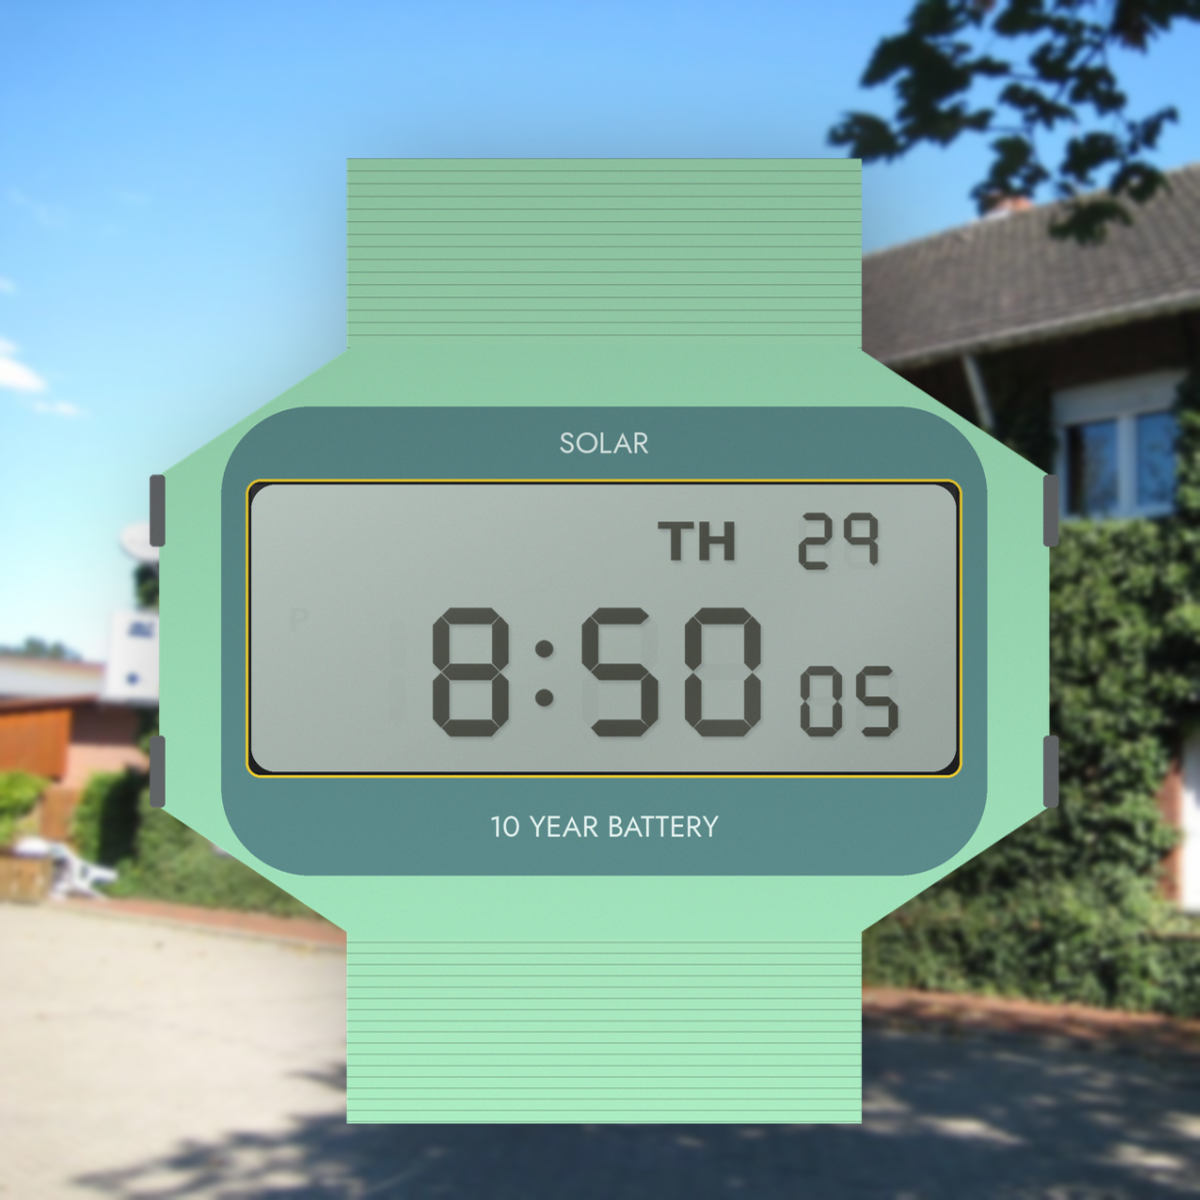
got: 8h50m05s
